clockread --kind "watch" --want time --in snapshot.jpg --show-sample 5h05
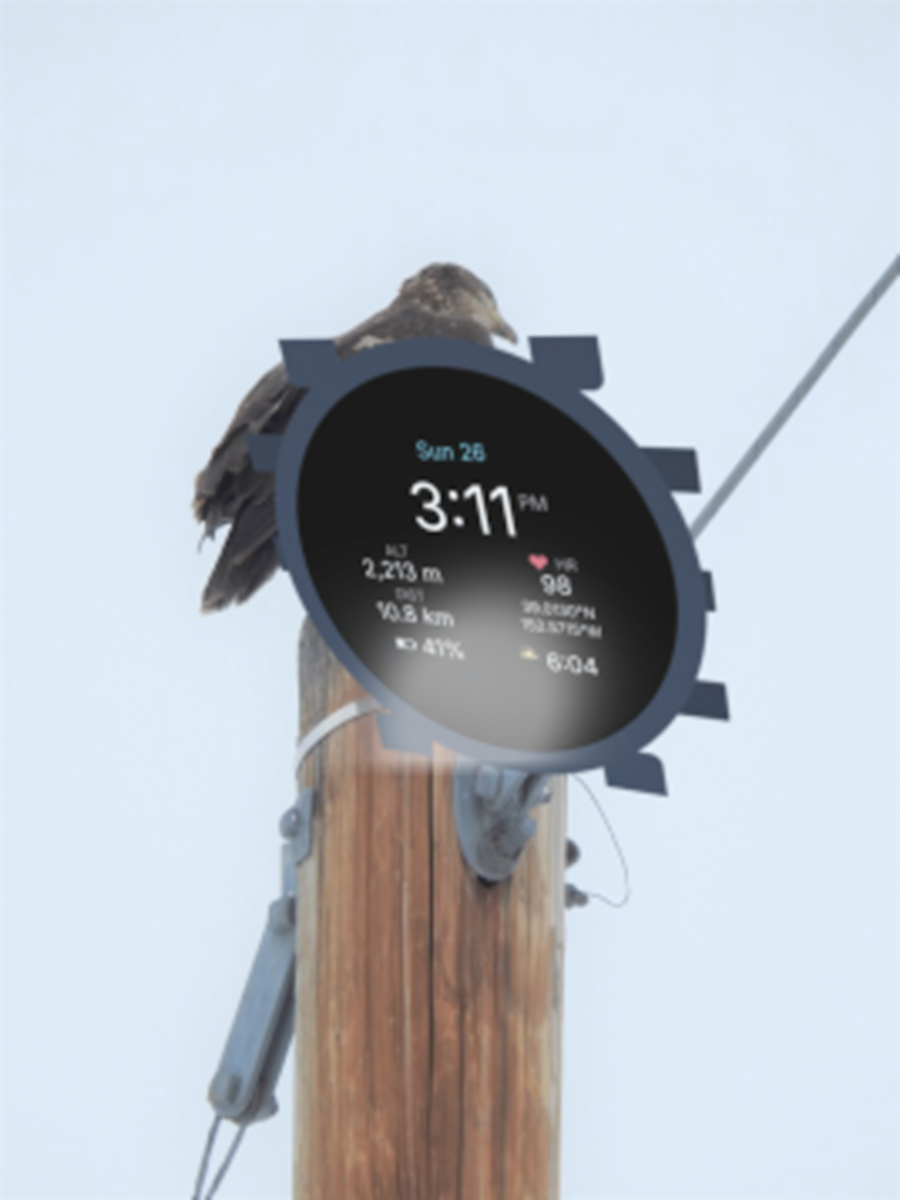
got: 3h11
